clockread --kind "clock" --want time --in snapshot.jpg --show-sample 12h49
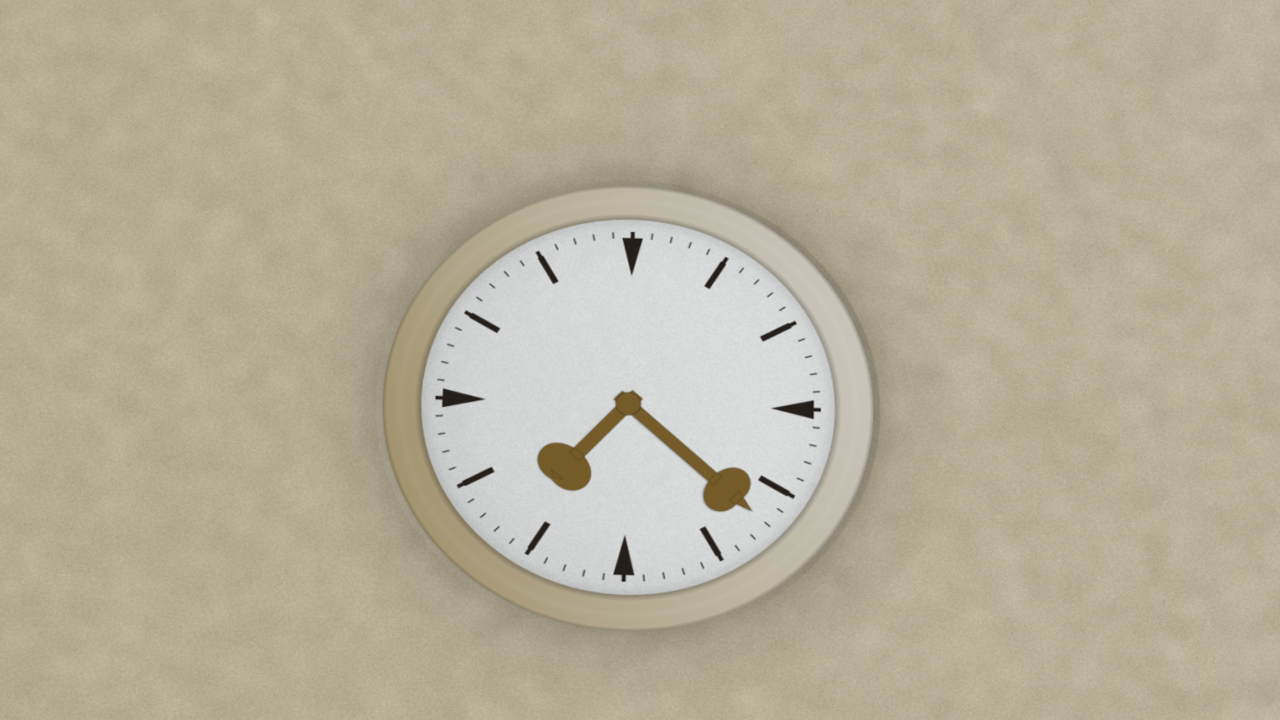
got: 7h22
